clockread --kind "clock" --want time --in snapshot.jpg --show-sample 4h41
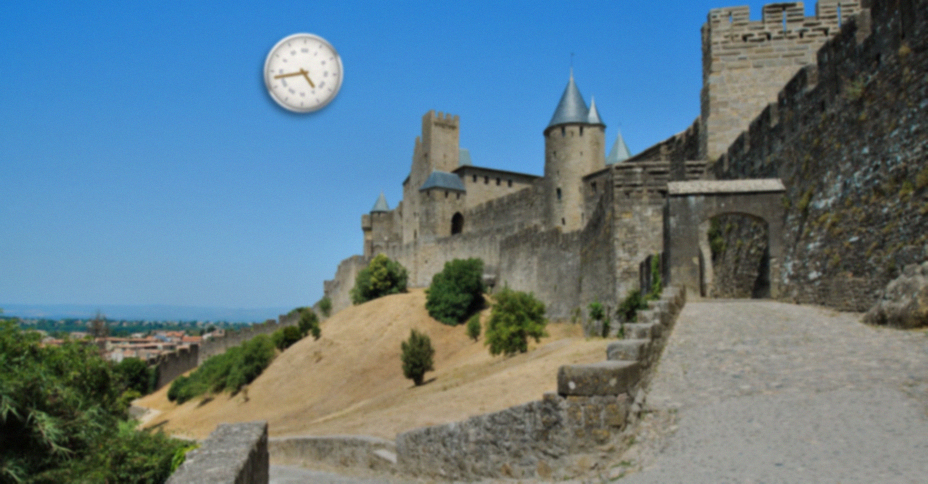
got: 4h43
